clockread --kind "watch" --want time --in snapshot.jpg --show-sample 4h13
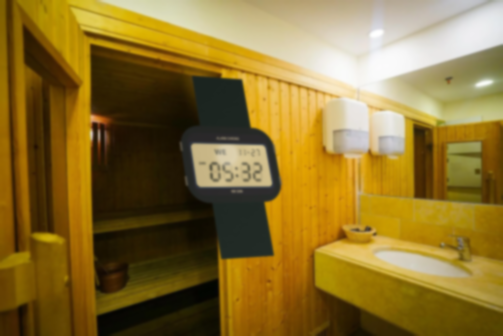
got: 5h32
